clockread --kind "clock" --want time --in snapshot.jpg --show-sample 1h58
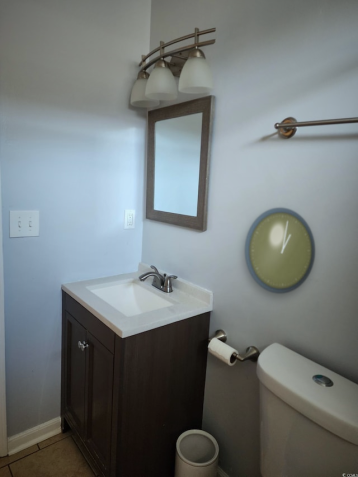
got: 1h02
